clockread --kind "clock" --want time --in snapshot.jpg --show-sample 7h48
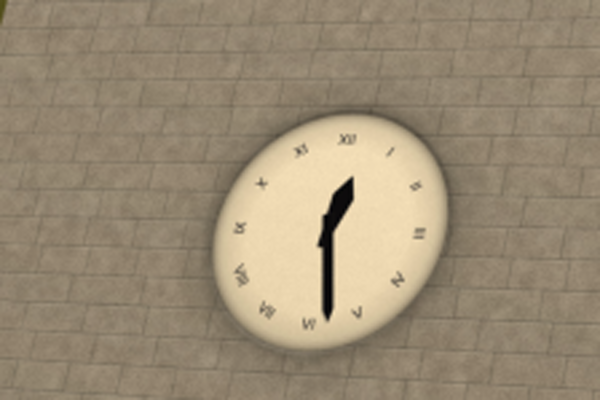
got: 12h28
